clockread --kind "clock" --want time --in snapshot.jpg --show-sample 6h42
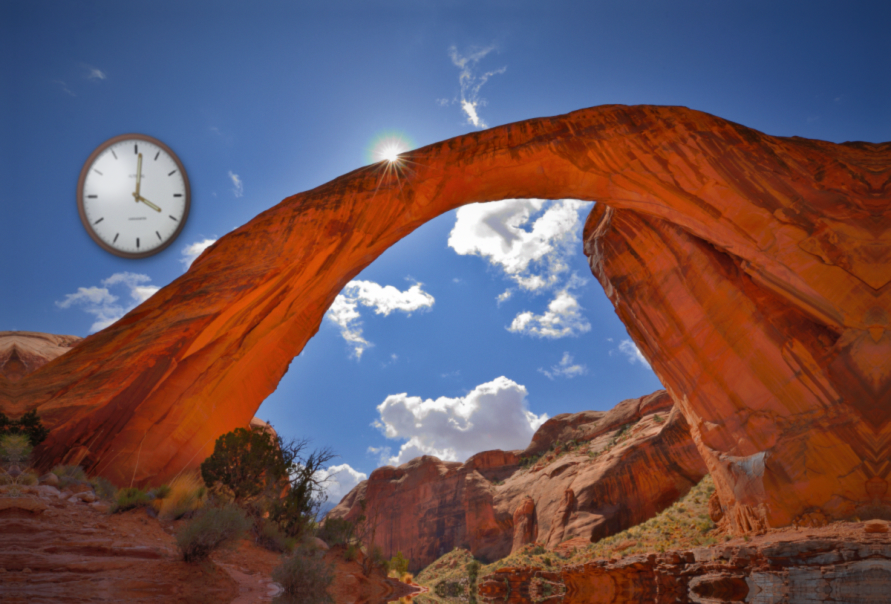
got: 4h01
